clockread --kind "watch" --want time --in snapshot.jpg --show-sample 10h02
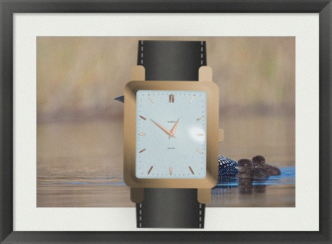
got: 12h51
